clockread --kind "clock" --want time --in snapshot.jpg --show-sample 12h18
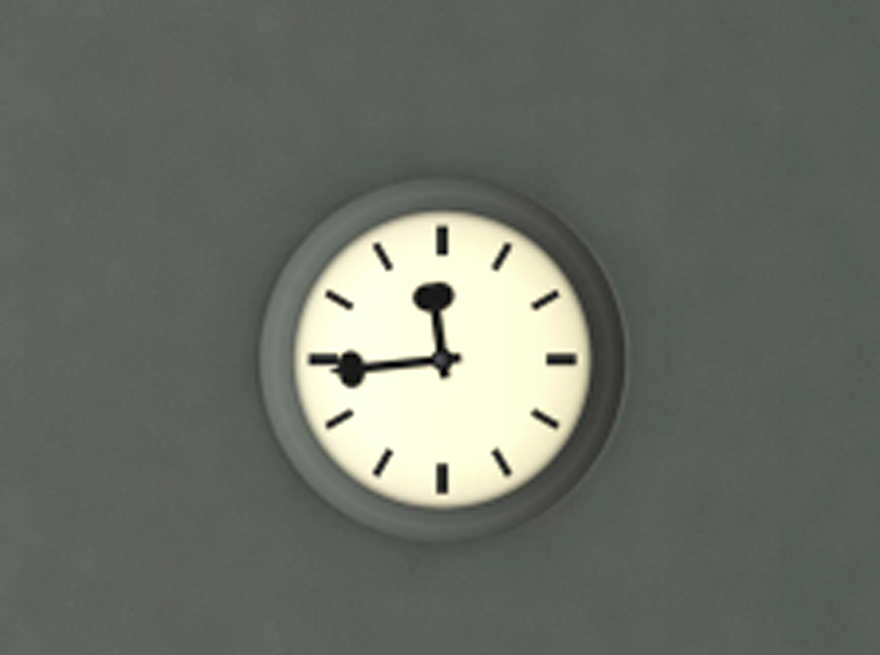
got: 11h44
